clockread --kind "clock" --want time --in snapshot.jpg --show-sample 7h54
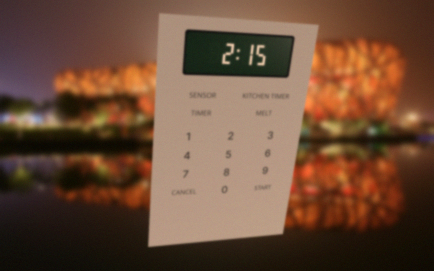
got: 2h15
